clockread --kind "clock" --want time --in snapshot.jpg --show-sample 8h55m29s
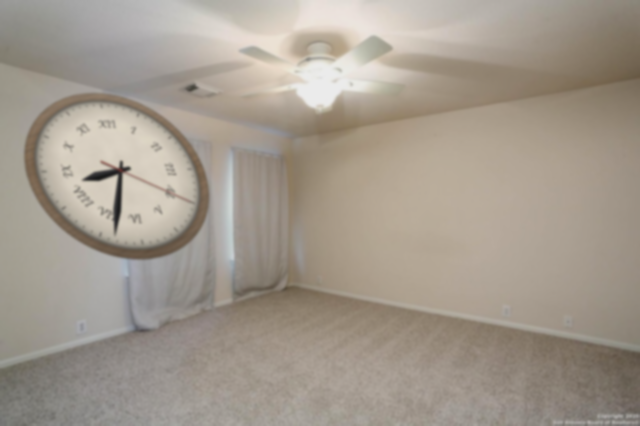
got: 8h33m20s
